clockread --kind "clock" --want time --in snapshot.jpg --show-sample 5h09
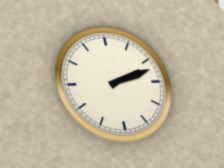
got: 2h12
